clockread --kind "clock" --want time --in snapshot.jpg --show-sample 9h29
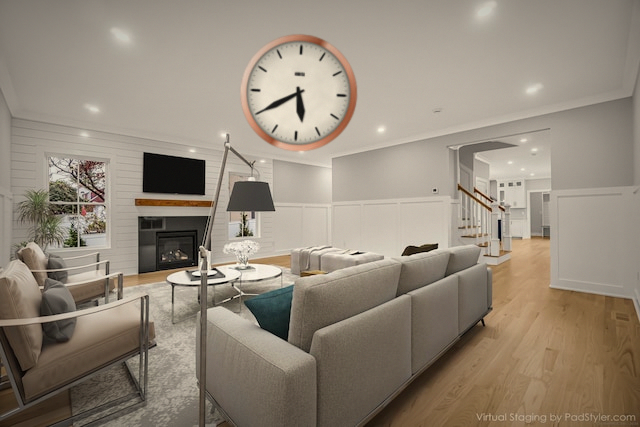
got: 5h40
